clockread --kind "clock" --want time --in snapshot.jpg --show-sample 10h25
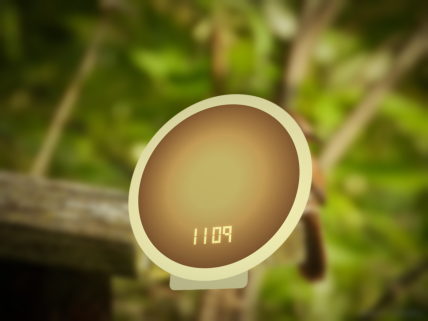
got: 11h09
